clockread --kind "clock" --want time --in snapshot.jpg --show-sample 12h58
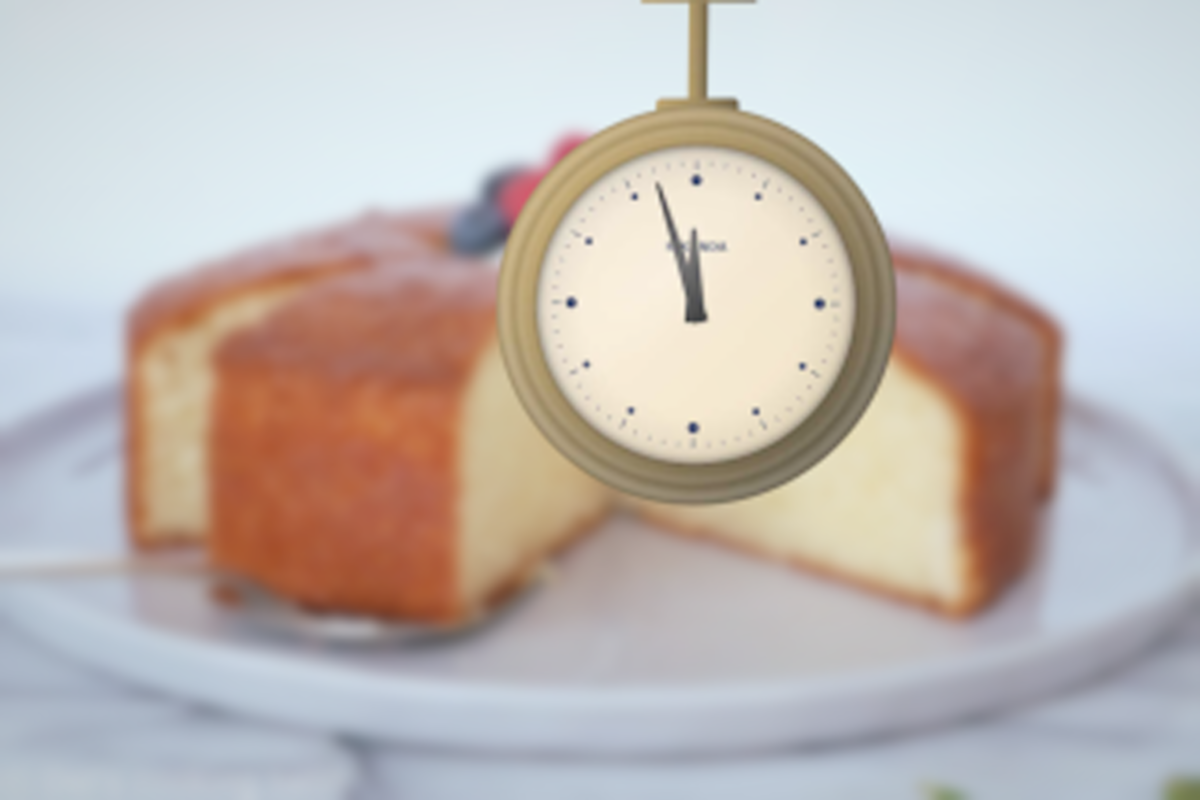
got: 11h57
